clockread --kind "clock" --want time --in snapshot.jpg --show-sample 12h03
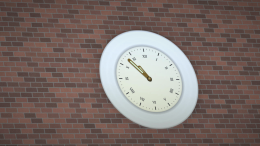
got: 10h53
